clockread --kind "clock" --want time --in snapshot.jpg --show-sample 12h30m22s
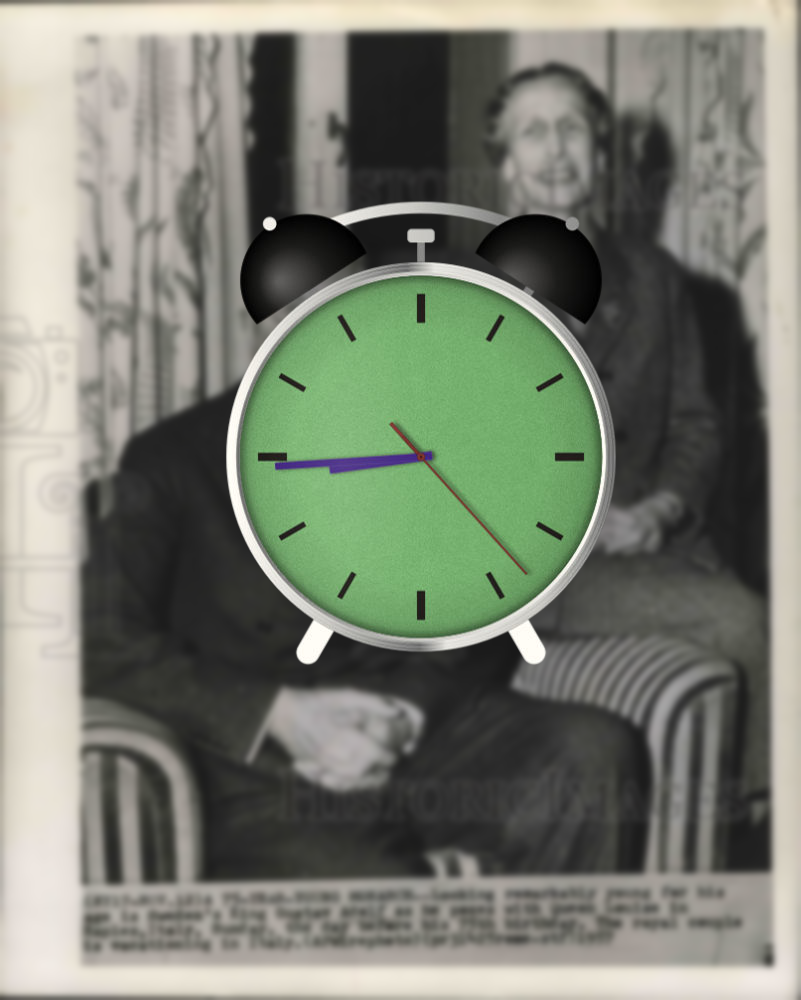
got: 8h44m23s
